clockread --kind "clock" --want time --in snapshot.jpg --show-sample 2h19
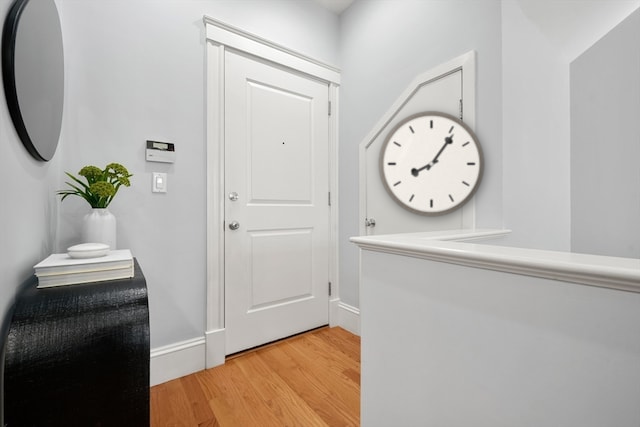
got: 8h06
